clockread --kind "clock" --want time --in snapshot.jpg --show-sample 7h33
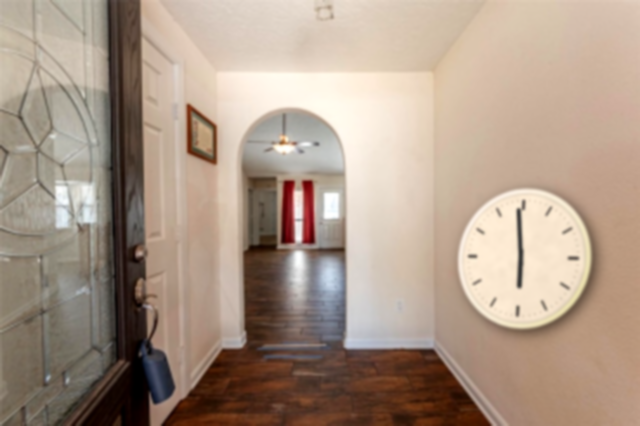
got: 5h59
